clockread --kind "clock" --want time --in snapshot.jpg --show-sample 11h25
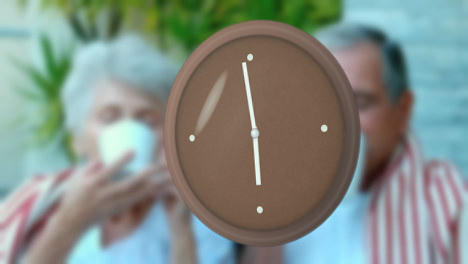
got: 5h59
